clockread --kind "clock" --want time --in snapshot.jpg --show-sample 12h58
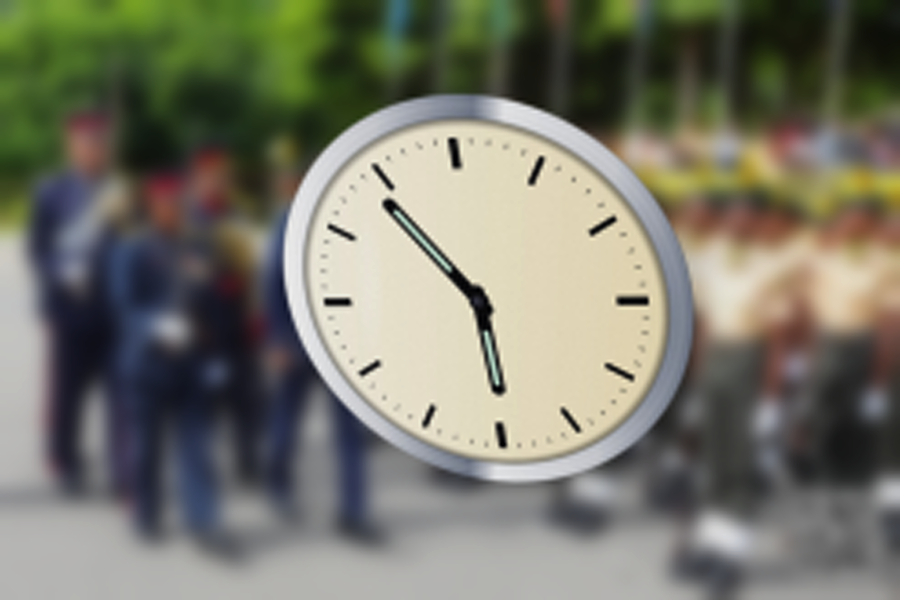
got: 5h54
